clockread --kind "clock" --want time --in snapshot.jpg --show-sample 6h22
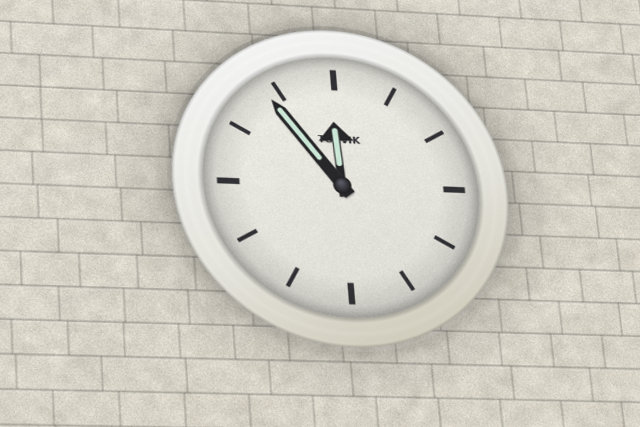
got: 11h54
